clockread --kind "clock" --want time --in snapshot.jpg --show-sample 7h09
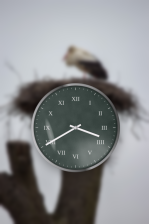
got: 3h40
